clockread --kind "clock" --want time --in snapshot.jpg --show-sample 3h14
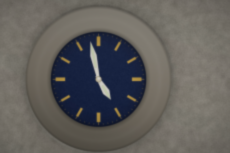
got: 4h58
